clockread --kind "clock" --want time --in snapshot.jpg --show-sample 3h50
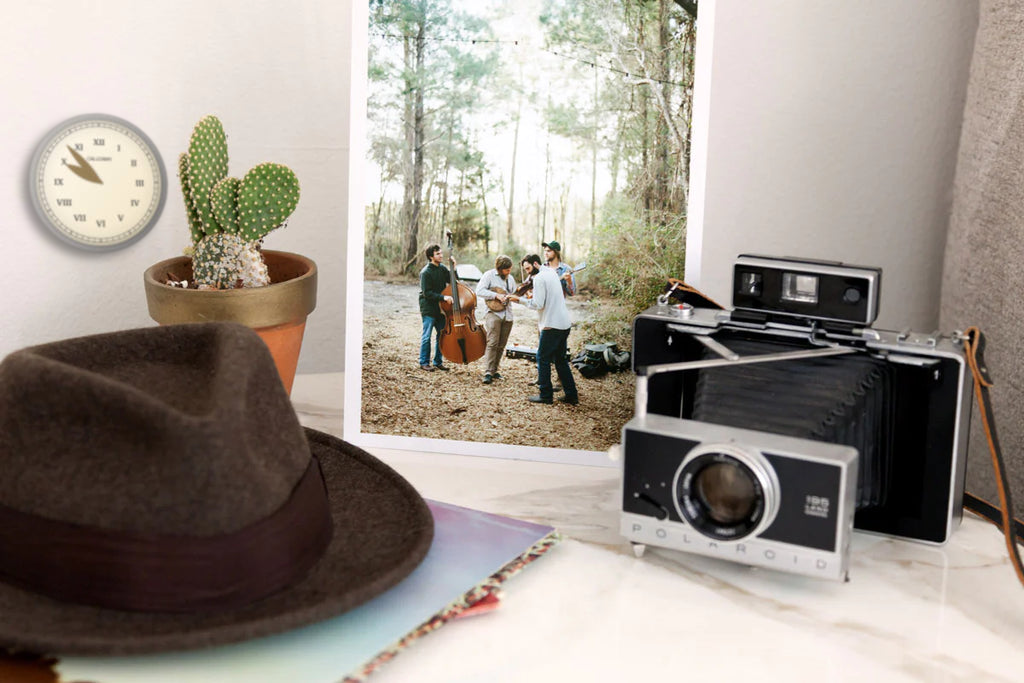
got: 9h53
